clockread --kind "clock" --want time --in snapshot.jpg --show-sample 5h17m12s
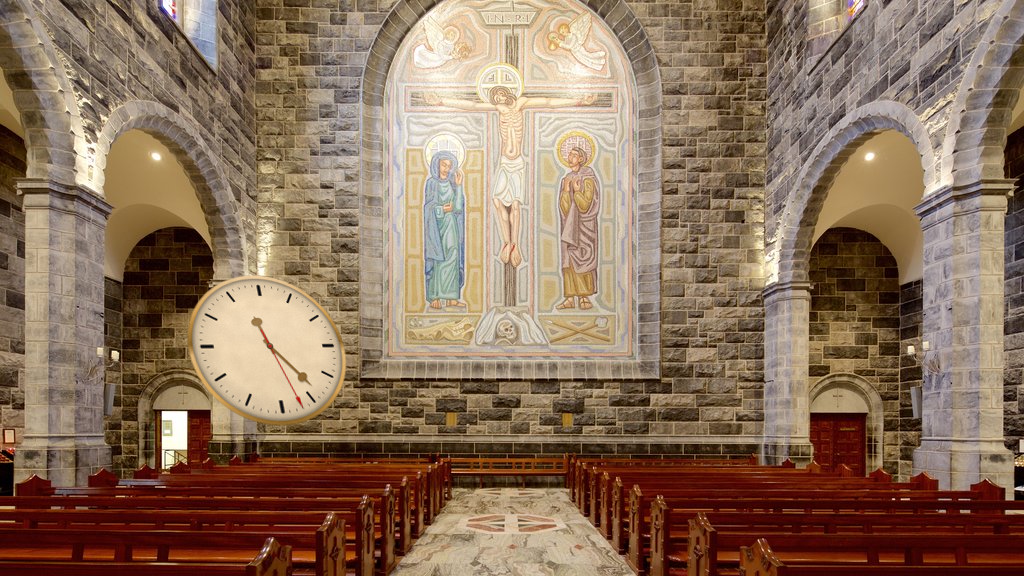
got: 11h23m27s
